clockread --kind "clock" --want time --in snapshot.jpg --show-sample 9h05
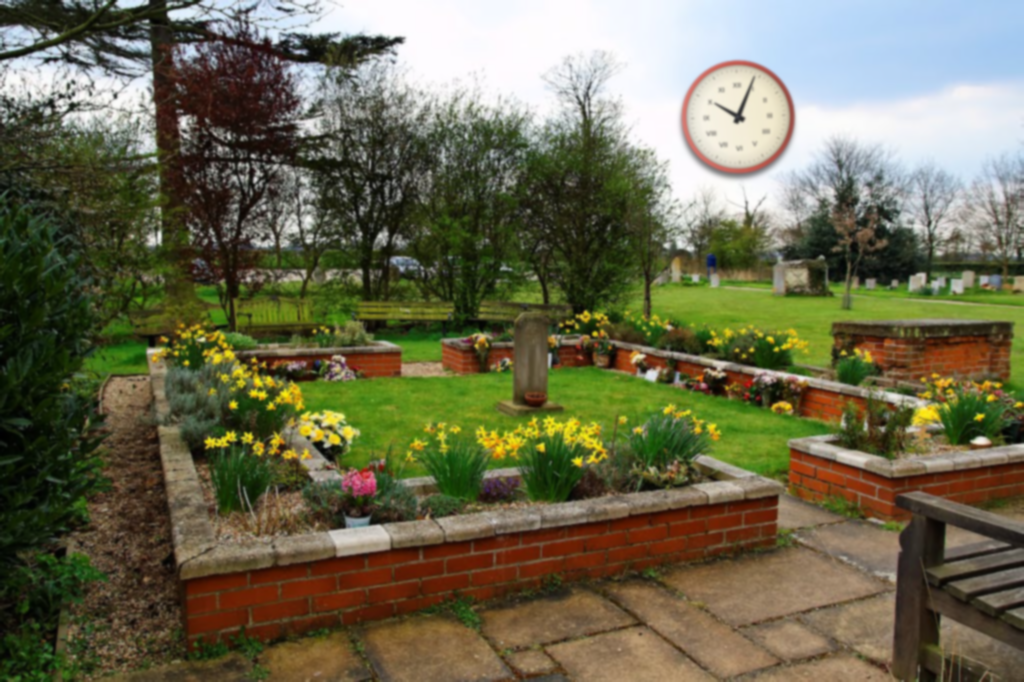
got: 10h04
